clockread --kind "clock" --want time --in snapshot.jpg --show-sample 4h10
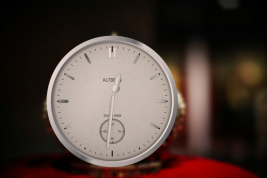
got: 12h31
